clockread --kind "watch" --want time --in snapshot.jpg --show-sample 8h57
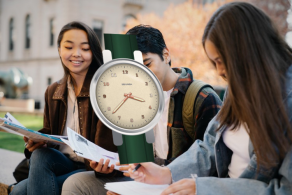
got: 3h38
